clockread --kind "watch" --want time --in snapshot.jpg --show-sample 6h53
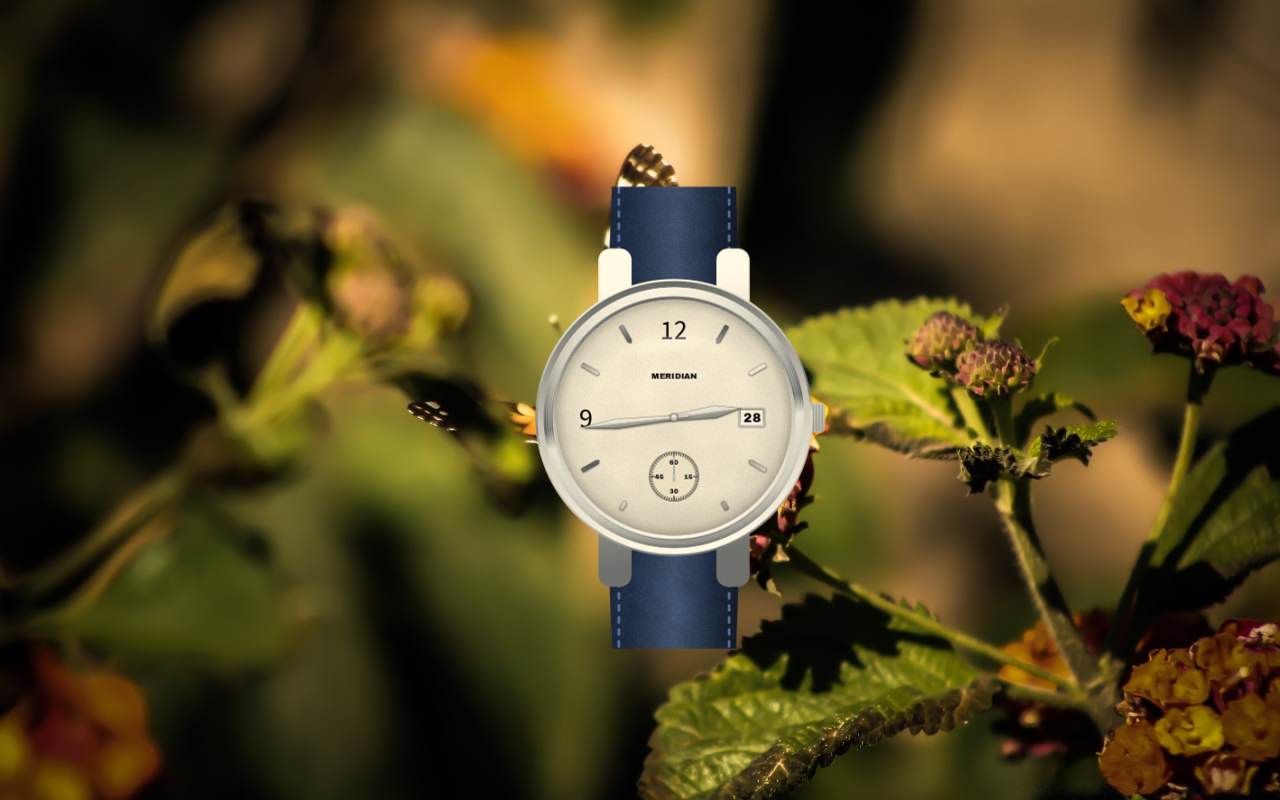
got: 2h44
